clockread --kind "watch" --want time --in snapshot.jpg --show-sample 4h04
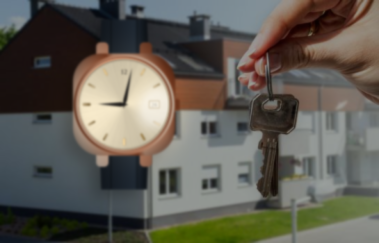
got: 9h02
